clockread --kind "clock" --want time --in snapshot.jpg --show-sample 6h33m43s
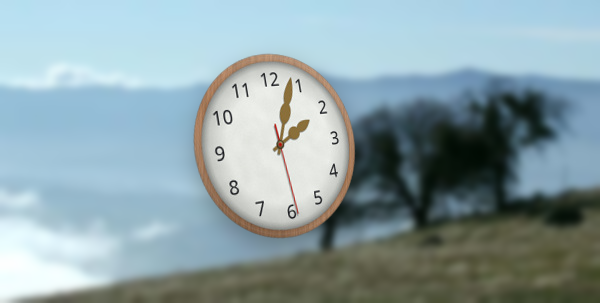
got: 2h03m29s
